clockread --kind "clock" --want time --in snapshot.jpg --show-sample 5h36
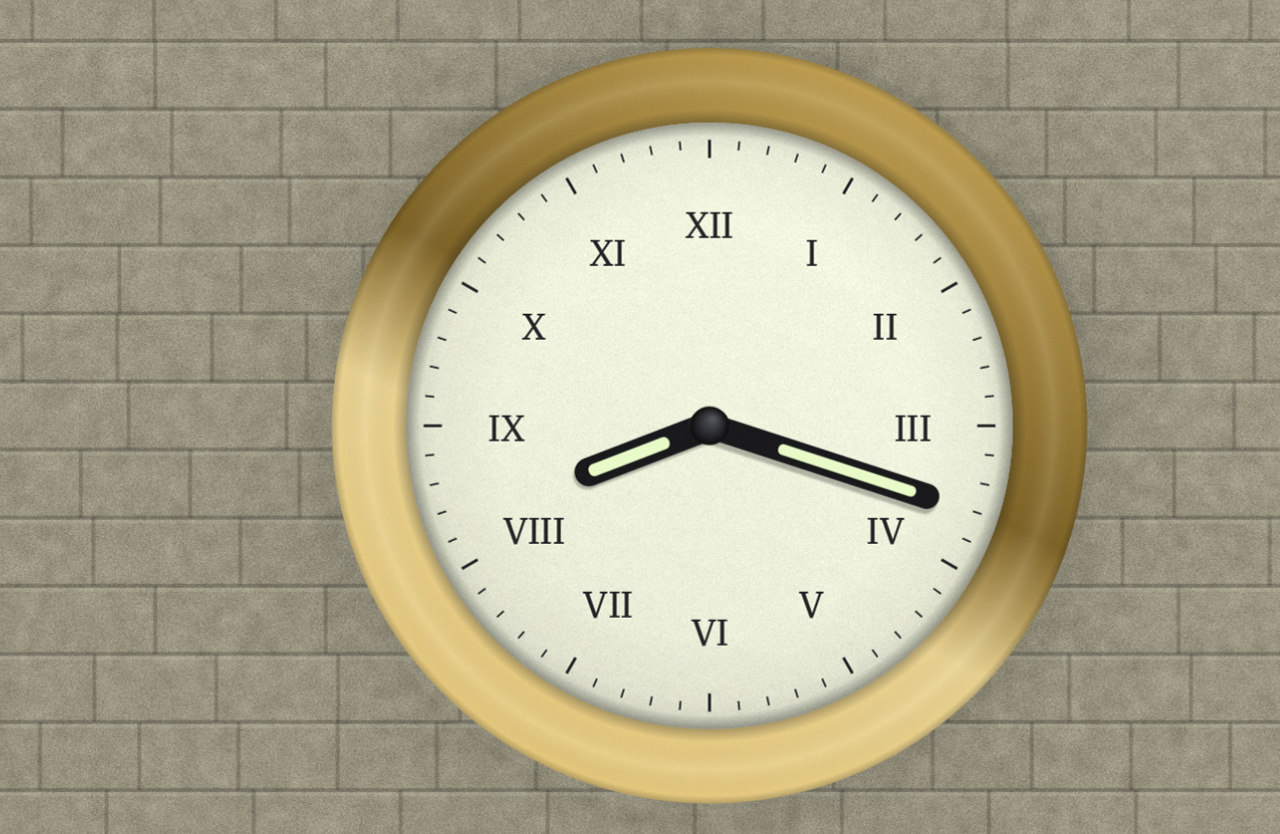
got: 8h18
